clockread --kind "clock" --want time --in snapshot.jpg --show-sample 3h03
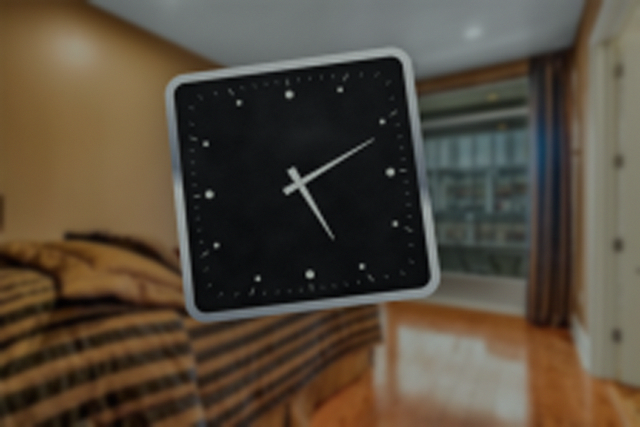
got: 5h11
